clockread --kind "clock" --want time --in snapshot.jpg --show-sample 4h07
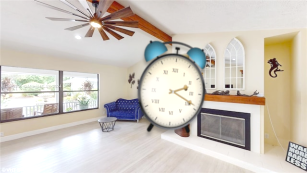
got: 2h19
